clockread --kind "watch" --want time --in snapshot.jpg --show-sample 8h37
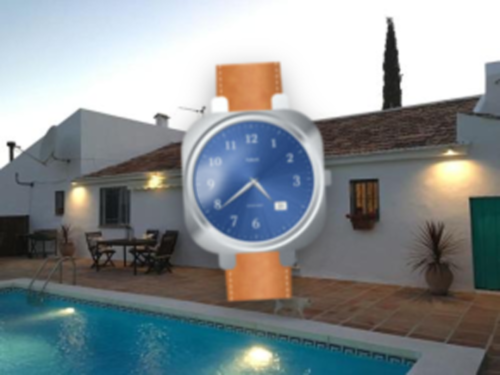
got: 4h39
